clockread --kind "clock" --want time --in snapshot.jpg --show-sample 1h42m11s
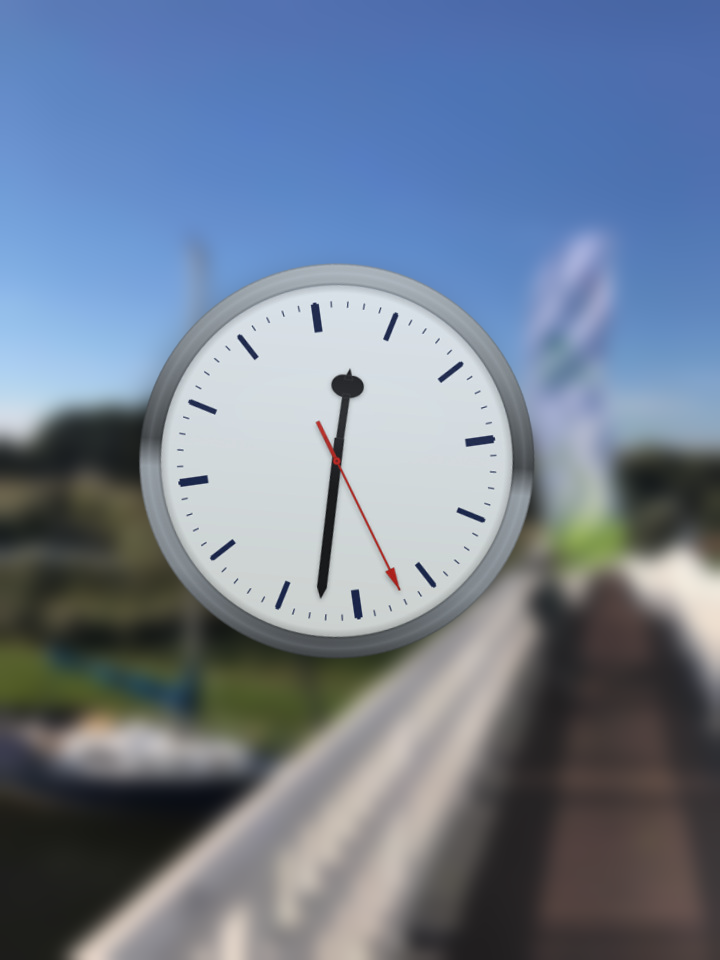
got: 12h32m27s
